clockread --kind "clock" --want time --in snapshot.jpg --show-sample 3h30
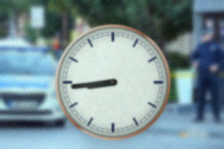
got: 8h44
